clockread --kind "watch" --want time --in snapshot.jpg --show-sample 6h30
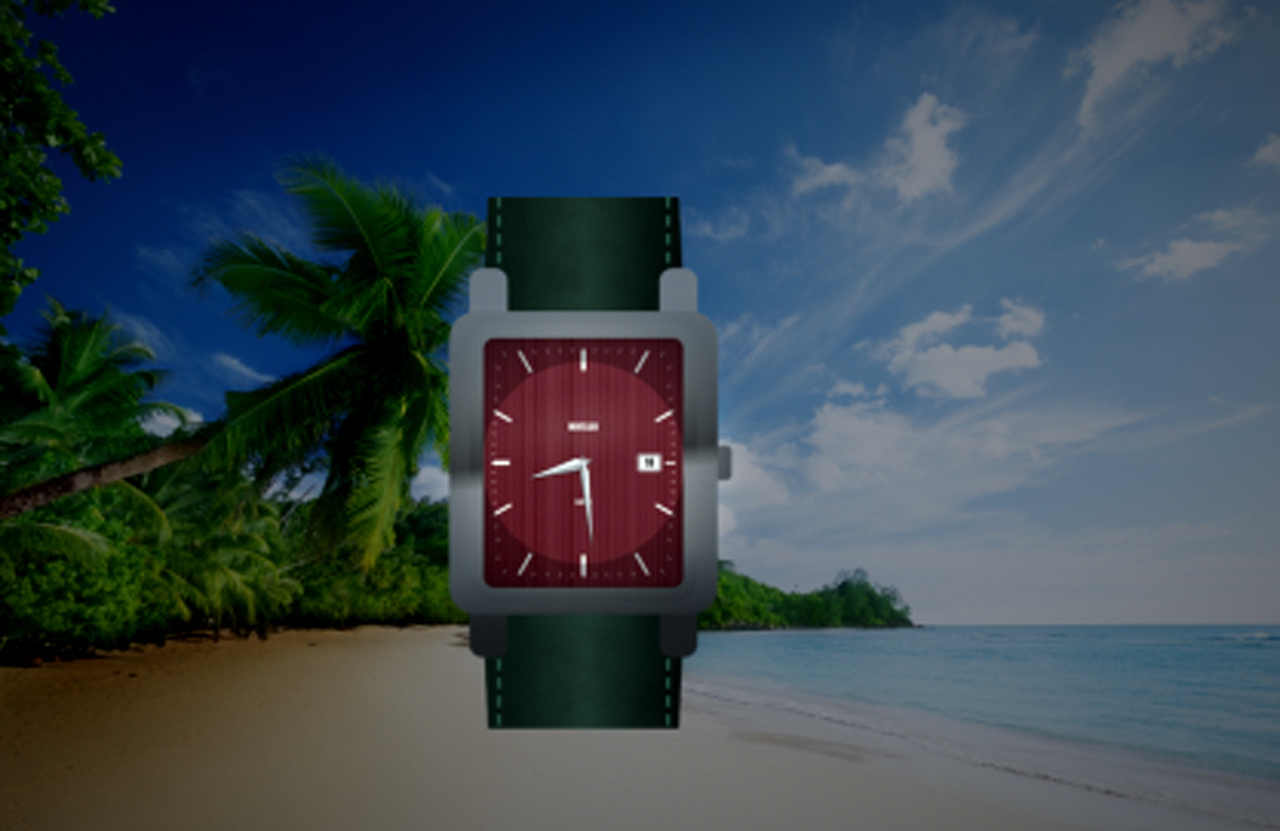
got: 8h29
